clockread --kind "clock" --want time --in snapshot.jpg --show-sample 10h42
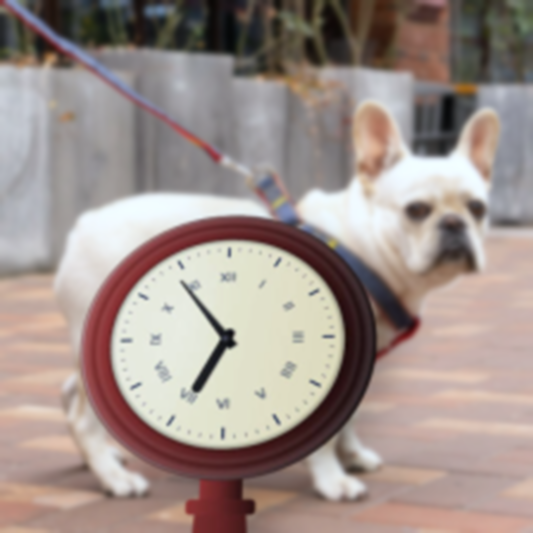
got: 6h54
